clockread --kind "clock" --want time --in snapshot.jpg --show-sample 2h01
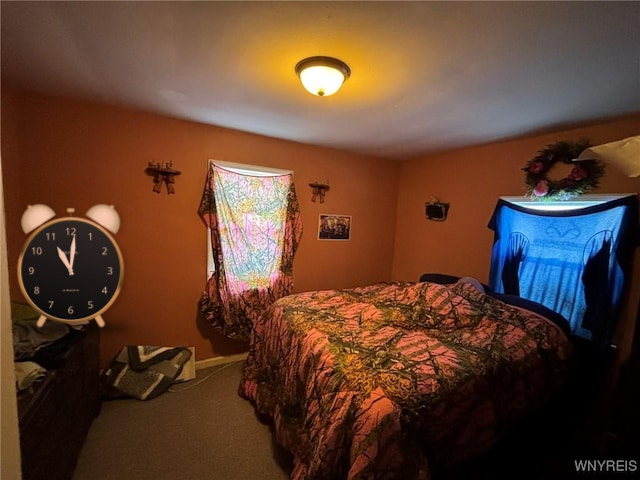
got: 11h01
